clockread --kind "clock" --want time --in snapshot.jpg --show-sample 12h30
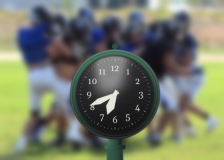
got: 6h41
